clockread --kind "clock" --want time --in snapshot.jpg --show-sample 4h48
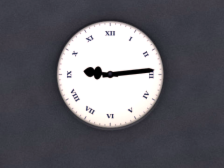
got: 9h14
